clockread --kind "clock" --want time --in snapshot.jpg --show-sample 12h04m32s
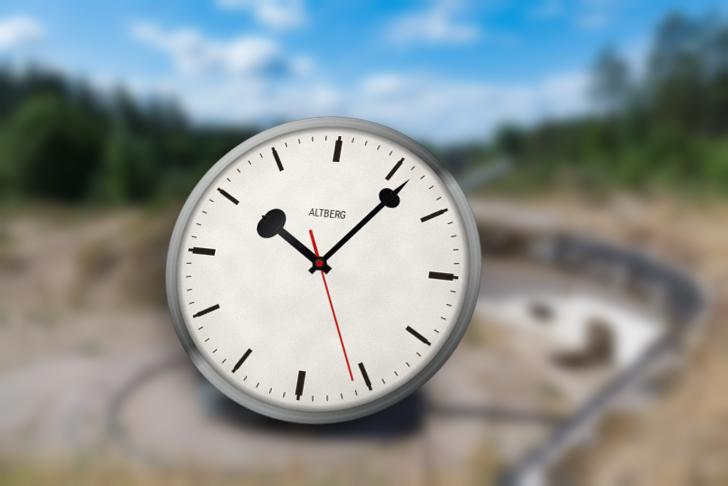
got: 10h06m26s
